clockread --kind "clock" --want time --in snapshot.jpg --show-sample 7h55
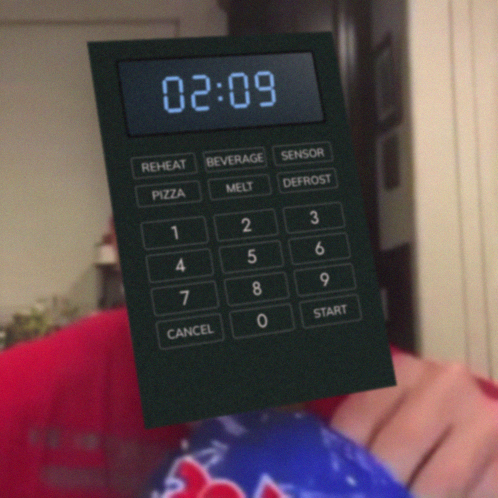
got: 2h09
